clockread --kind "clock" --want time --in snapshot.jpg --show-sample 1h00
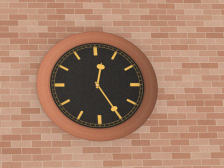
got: 12h25
